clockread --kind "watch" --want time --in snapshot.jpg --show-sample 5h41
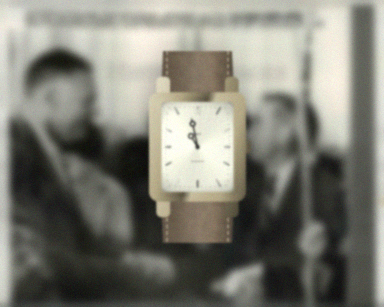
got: 10h58
